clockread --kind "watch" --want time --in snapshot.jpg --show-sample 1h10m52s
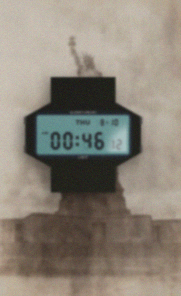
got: 0h46m12s
